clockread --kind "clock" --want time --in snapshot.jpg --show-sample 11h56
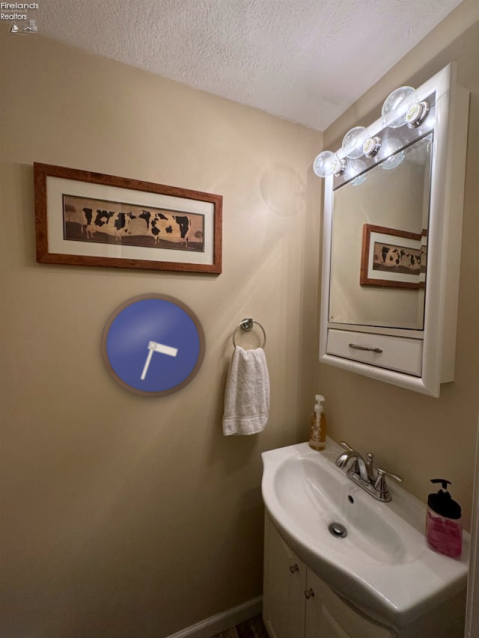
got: 3h33
